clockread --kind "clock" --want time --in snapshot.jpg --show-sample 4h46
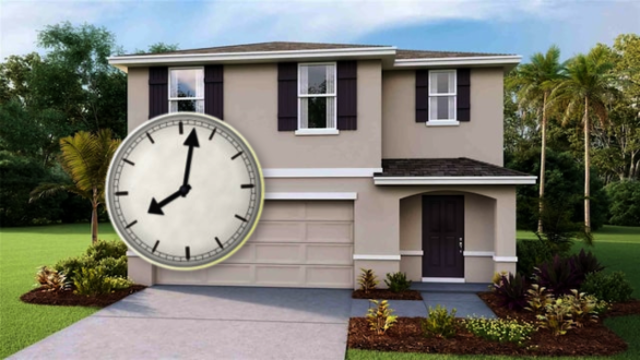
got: 8h02
